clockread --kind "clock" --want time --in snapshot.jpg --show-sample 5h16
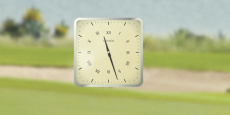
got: 11h27
